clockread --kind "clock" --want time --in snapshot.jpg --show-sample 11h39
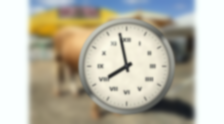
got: 7h58
